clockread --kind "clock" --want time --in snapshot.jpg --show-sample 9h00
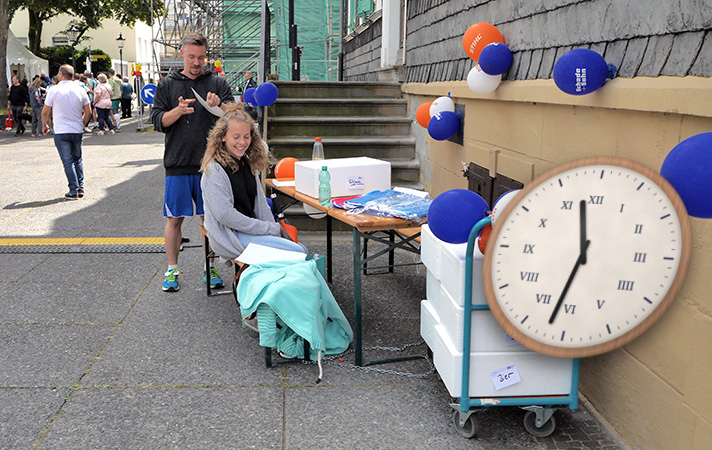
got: 11h32
